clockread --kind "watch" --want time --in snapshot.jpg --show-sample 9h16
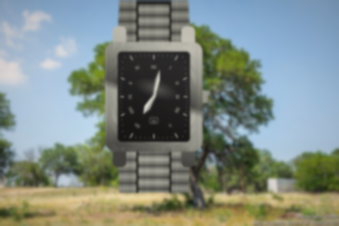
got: 7h02
